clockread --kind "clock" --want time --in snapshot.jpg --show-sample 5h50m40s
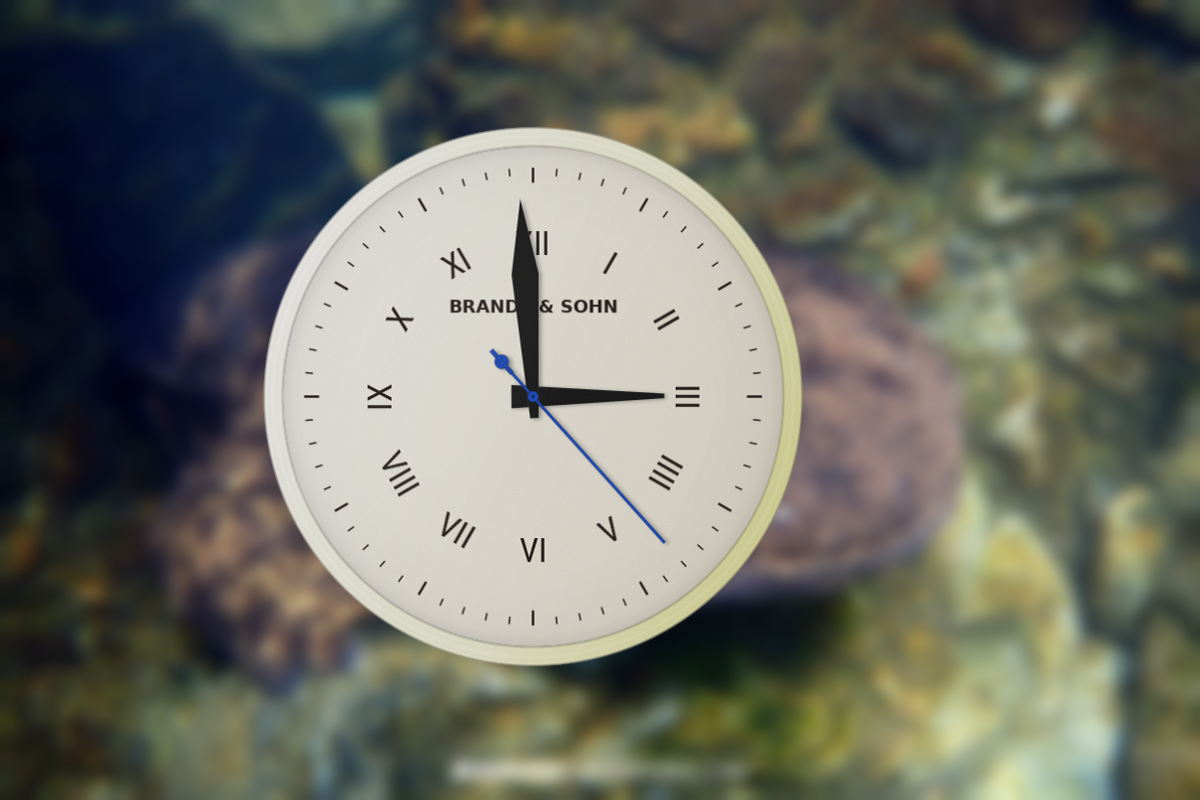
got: 2h59m23s
